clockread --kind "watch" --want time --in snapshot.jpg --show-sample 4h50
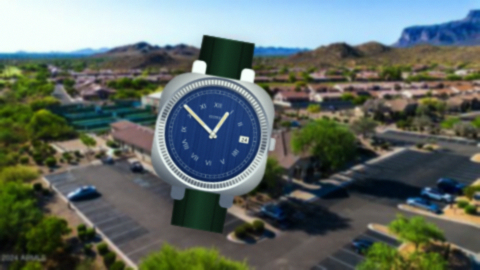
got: 12h51
